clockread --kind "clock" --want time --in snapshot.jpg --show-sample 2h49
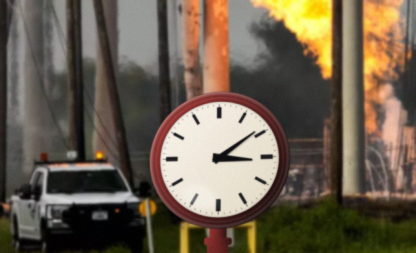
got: 3h09
